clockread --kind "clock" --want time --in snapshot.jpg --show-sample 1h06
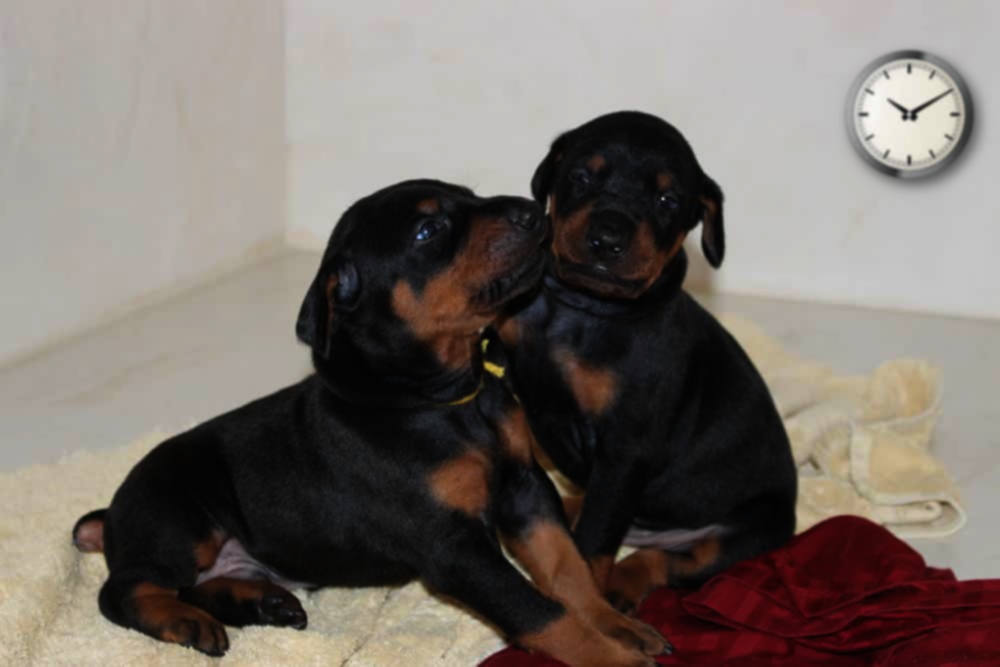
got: 10h10
